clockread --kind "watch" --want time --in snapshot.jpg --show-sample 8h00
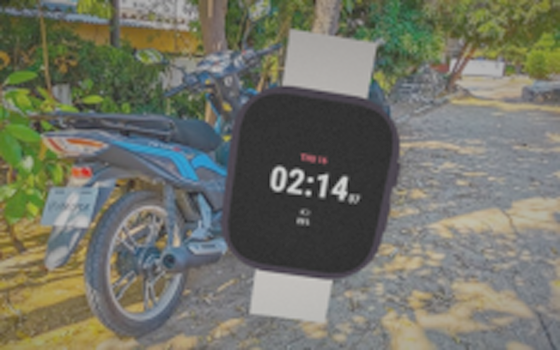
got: 2h14
